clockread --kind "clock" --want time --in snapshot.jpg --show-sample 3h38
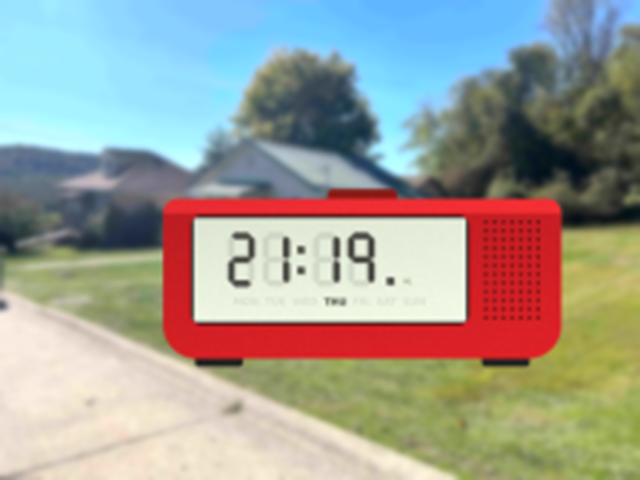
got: 21h19
